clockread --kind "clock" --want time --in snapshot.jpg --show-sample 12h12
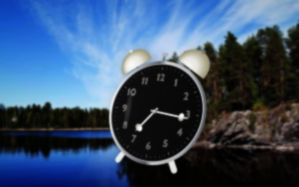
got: 7h16
